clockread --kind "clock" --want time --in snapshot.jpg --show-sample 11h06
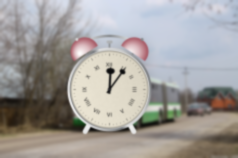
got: 12h06
